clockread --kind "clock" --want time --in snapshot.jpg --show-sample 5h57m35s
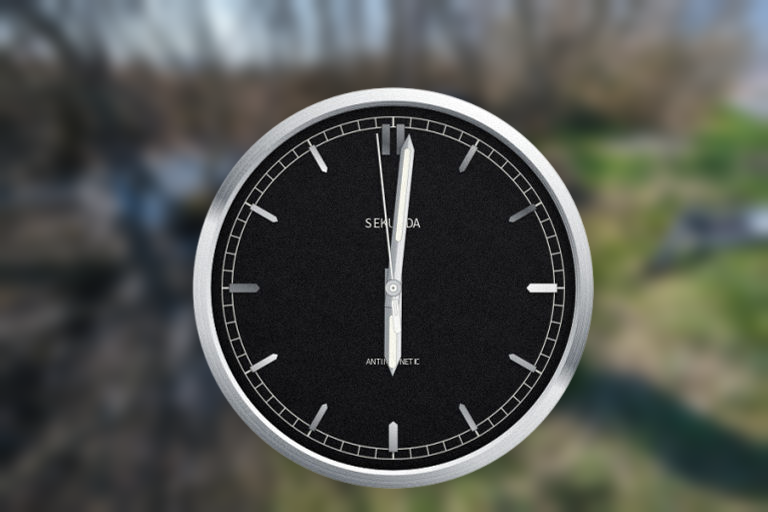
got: 6h00m59s
